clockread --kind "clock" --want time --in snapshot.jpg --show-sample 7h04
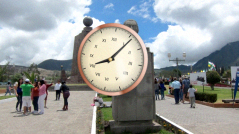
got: 8h06
